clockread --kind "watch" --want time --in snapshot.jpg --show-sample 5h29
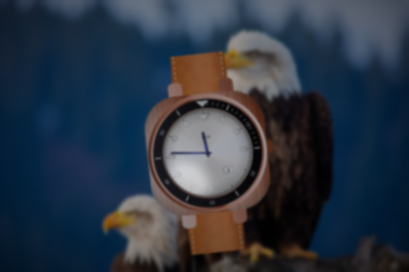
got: 11h46
